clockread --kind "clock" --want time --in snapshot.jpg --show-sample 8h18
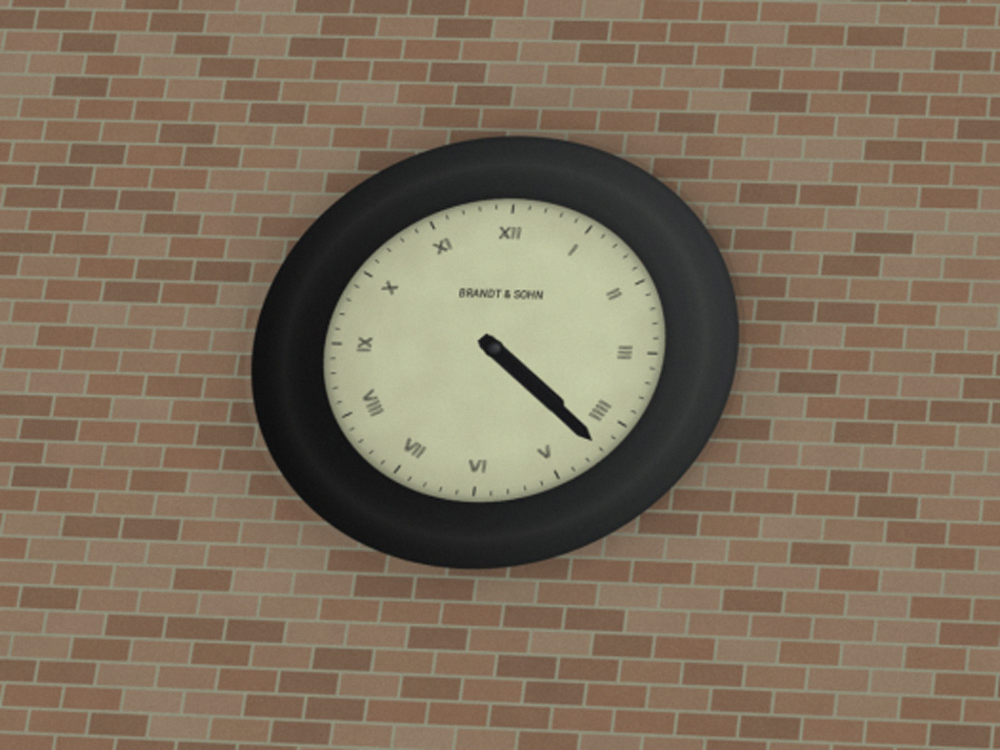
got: 4h22
